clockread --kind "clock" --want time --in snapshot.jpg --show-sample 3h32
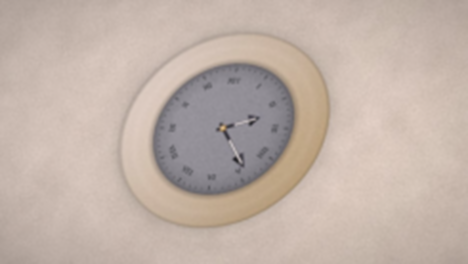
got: 2h24
